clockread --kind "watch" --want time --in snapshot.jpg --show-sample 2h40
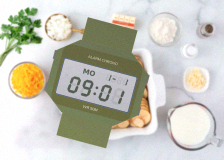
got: 9h01
